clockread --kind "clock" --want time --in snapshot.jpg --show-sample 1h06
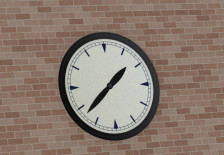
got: 1h38
